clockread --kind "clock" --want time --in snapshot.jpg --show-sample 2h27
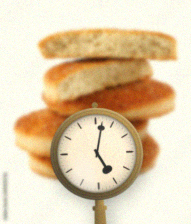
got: 5h02
